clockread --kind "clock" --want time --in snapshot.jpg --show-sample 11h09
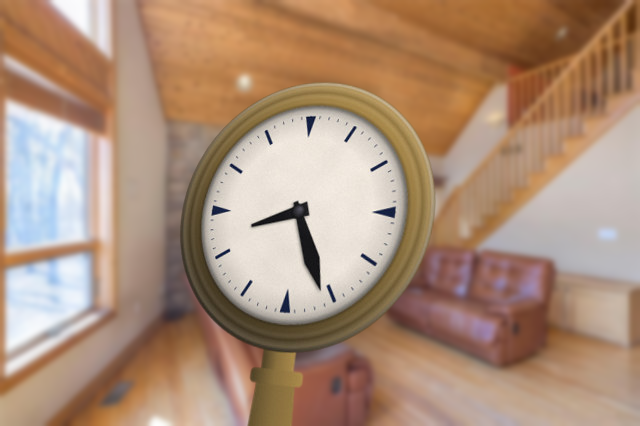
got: 8h26
